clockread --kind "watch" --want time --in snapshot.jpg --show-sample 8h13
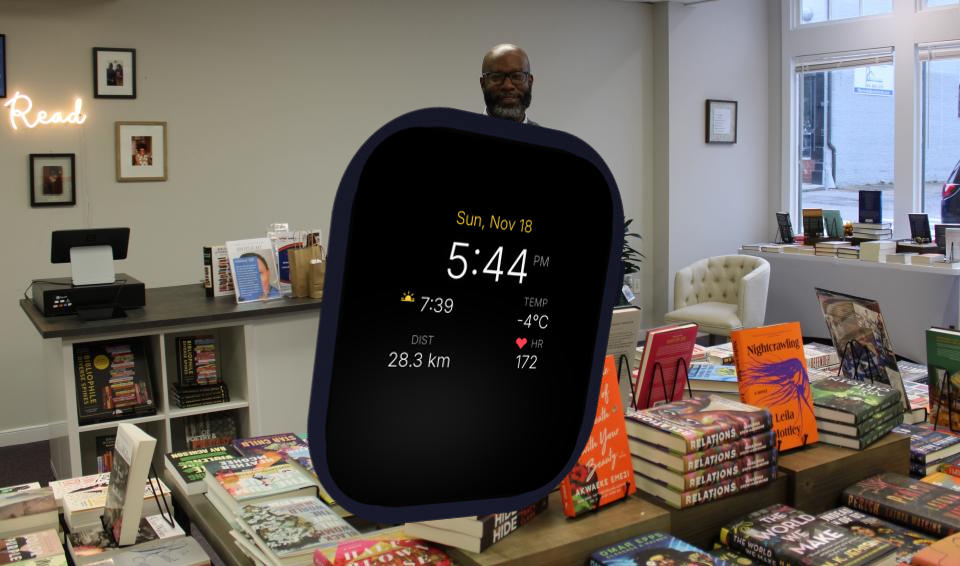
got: 5h44
